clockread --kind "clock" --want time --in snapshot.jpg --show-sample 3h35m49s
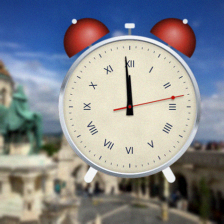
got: 11h59m13s
